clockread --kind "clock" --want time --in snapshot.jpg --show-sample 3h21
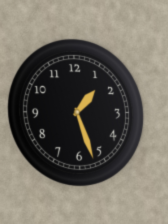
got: 1h27
